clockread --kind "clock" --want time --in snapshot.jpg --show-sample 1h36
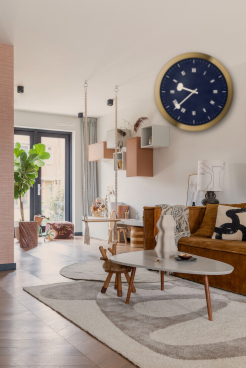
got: 9h38
